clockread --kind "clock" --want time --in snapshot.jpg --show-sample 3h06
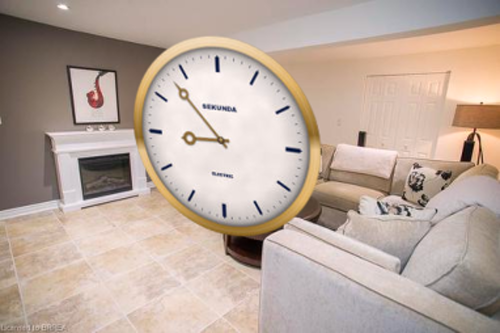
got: 8h53
